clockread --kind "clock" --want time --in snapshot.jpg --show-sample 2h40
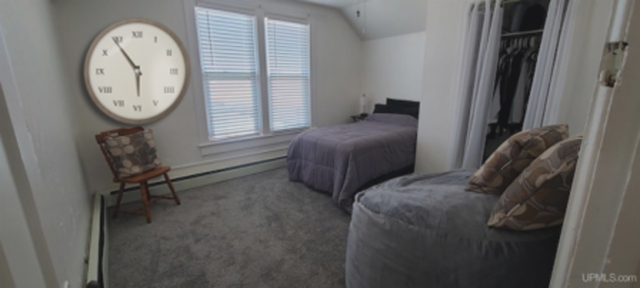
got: 5h54
